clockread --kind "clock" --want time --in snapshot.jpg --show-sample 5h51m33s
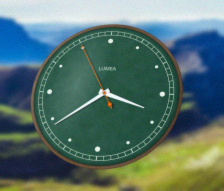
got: 3h38m55s
